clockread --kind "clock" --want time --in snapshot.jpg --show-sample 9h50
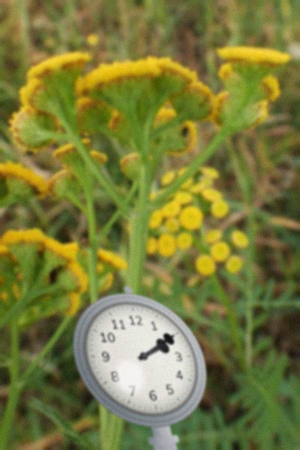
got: 2h10
